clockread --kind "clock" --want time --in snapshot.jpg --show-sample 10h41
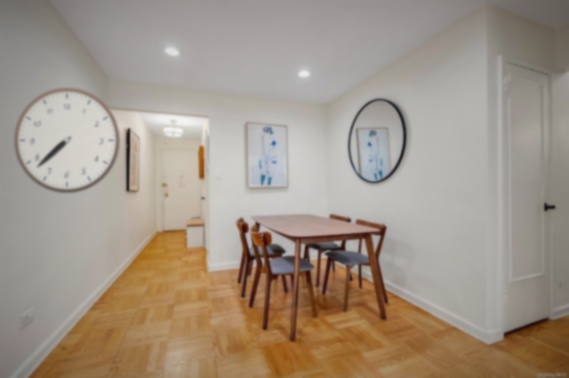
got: 7h38
